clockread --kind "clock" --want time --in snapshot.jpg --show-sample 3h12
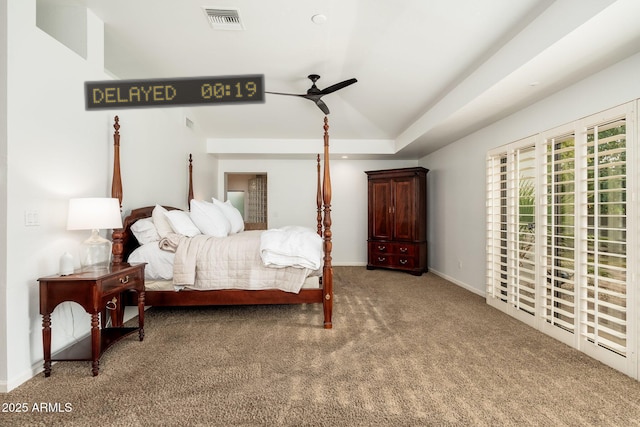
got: 0h19
